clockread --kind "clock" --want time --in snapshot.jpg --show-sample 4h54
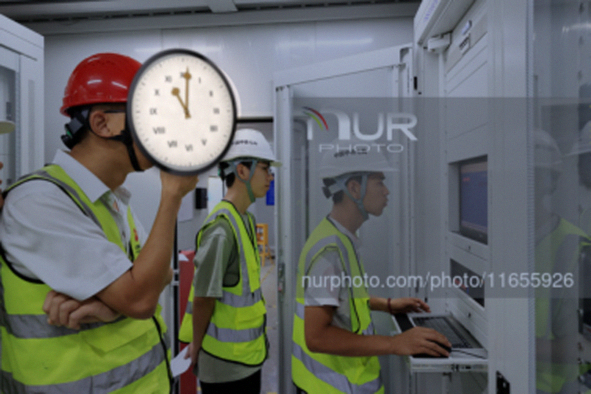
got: 11h01
